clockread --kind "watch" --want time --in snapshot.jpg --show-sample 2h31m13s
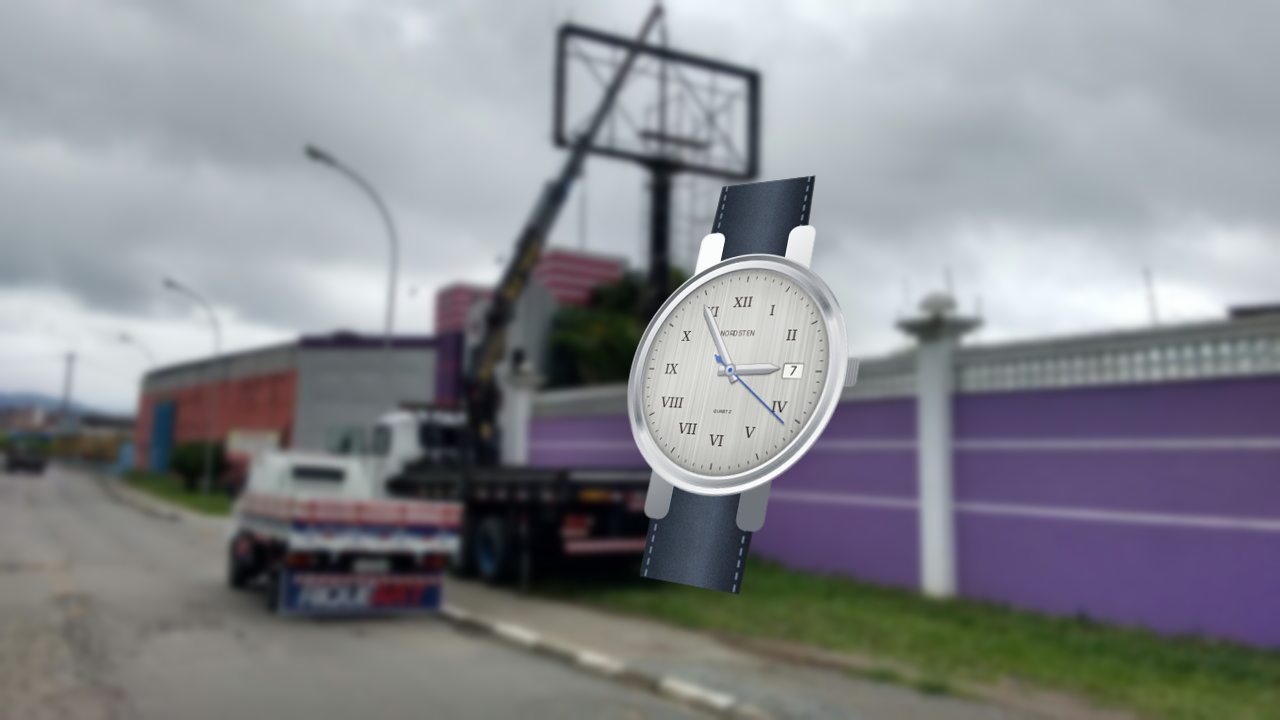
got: 2h54m21s
